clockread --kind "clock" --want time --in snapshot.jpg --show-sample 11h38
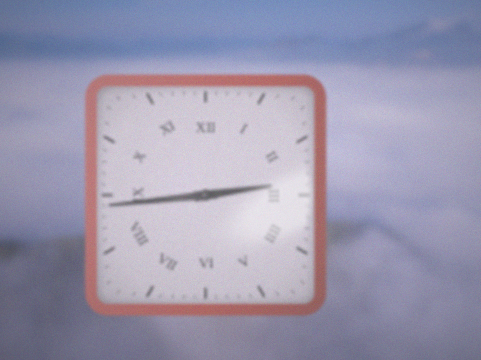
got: 2h44
